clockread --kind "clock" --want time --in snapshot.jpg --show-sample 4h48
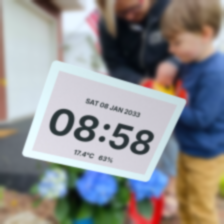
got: 8h58
